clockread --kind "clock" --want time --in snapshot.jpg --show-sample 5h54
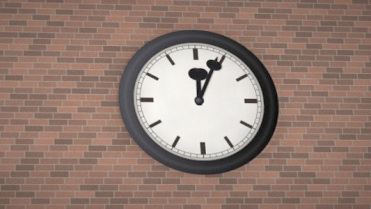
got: 12h04
